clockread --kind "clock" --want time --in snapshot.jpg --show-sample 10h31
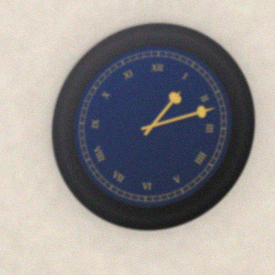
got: 1h12
